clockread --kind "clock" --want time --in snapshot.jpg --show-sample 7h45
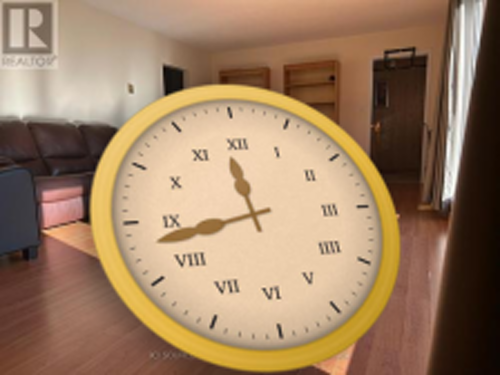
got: 11h43
